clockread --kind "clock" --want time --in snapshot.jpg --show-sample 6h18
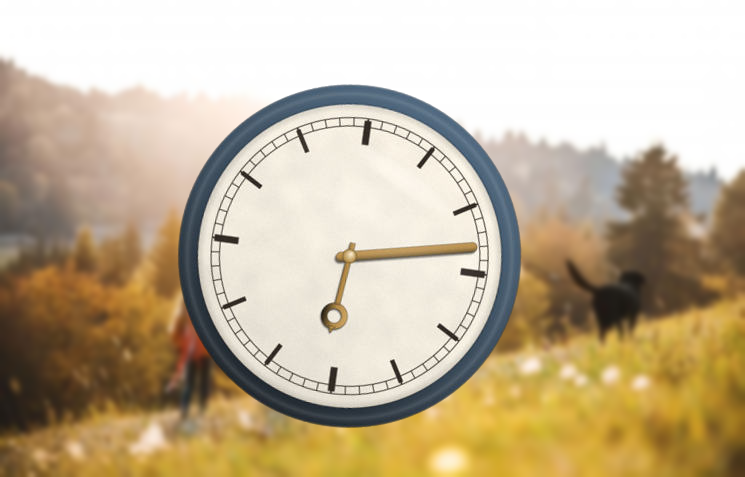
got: 6h13
